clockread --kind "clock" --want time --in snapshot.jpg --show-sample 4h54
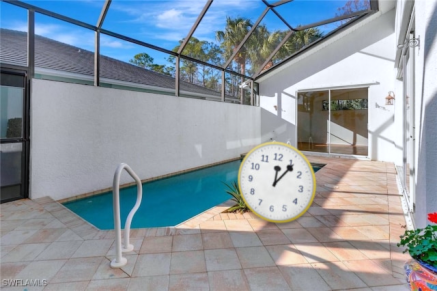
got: 12h06
